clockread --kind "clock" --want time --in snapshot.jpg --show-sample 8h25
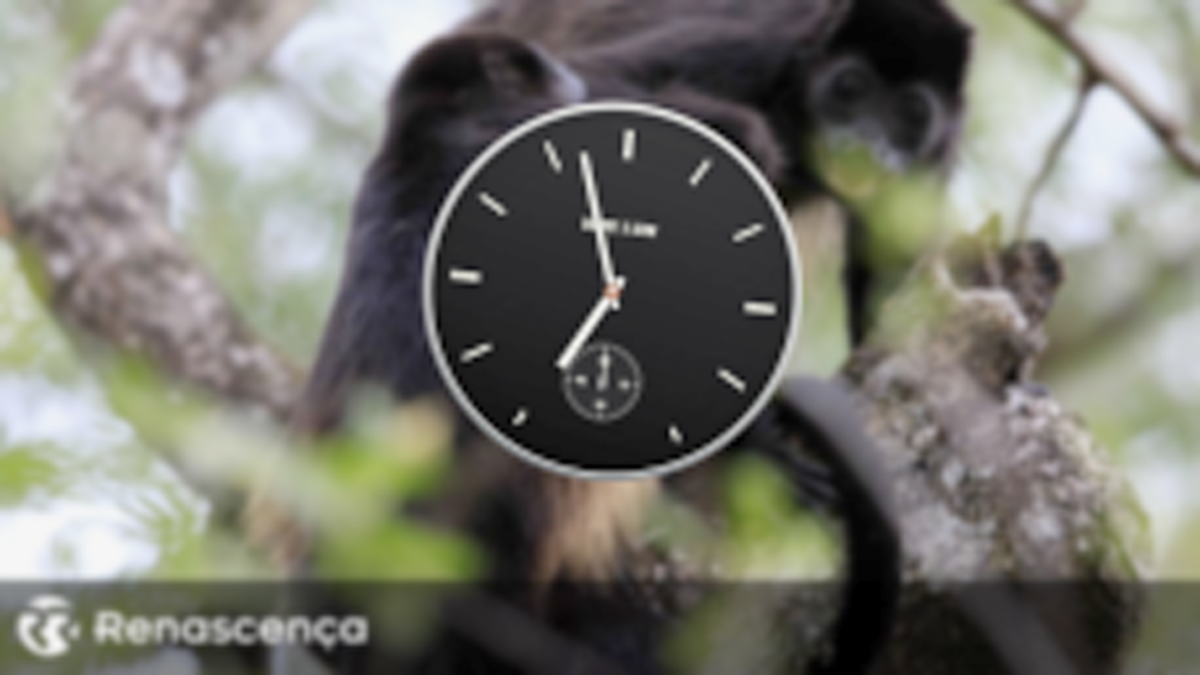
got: 6h57
